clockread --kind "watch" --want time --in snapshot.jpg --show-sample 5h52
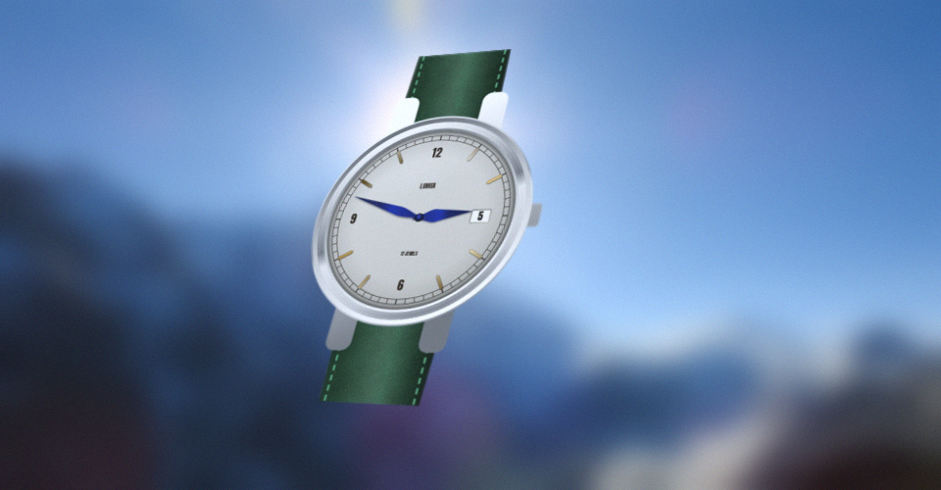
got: 2h48
